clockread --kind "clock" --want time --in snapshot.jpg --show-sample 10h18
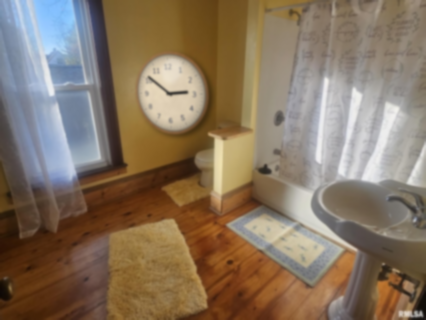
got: 2h51
